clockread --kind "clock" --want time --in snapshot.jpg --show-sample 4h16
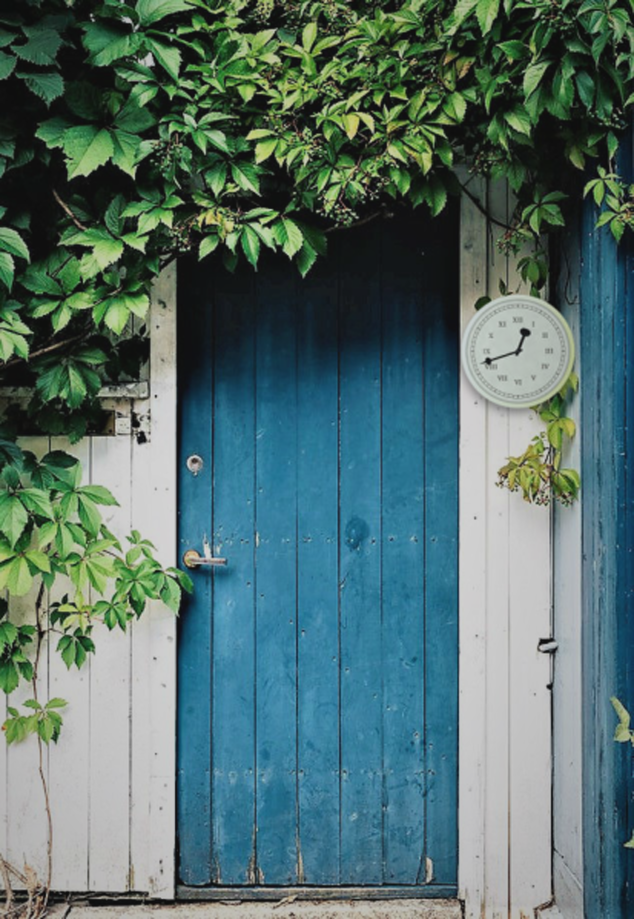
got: 12h42
